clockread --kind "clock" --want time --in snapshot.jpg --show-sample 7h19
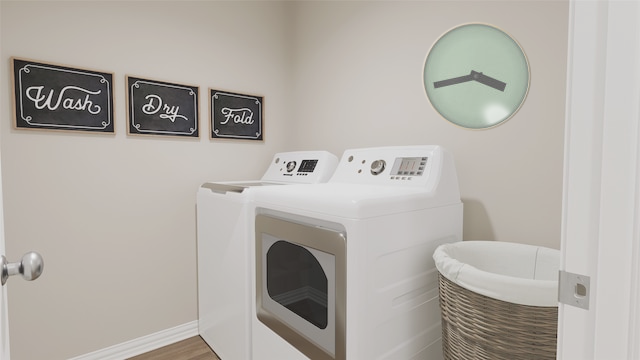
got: 3h43
